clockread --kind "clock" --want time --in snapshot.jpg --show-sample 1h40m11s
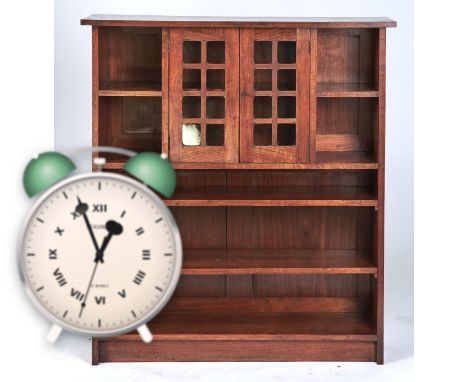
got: 12h56m33s
